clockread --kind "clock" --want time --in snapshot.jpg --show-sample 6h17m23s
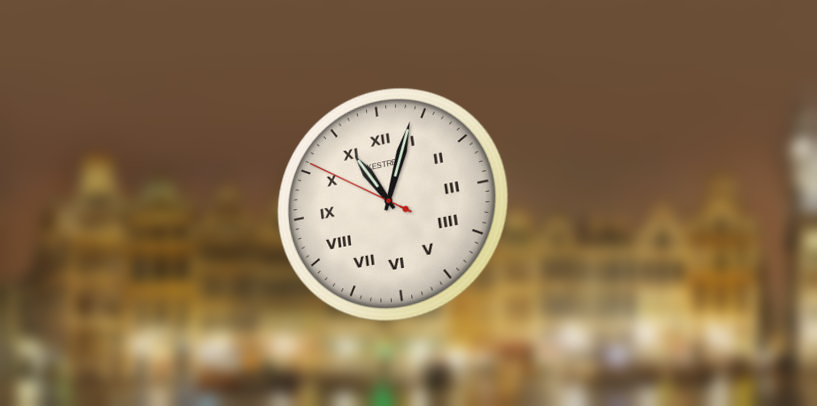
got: 11h03m51s
